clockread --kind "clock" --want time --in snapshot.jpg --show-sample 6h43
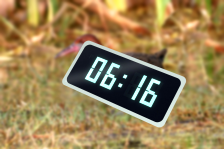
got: 6h16
